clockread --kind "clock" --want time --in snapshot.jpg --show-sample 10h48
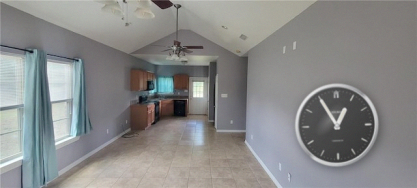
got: 12h55
